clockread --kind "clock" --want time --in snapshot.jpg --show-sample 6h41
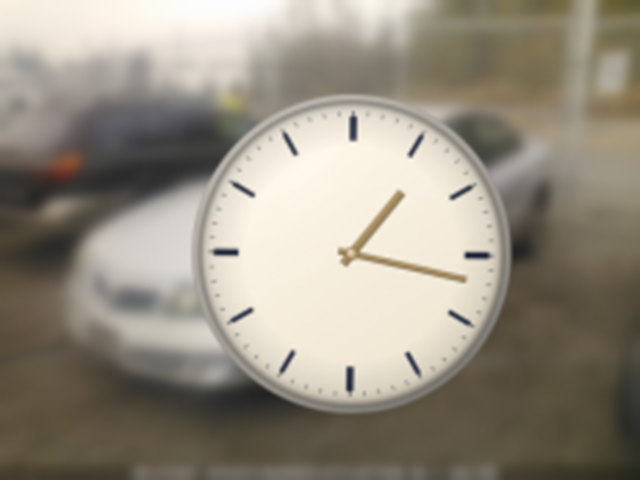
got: 1h17
